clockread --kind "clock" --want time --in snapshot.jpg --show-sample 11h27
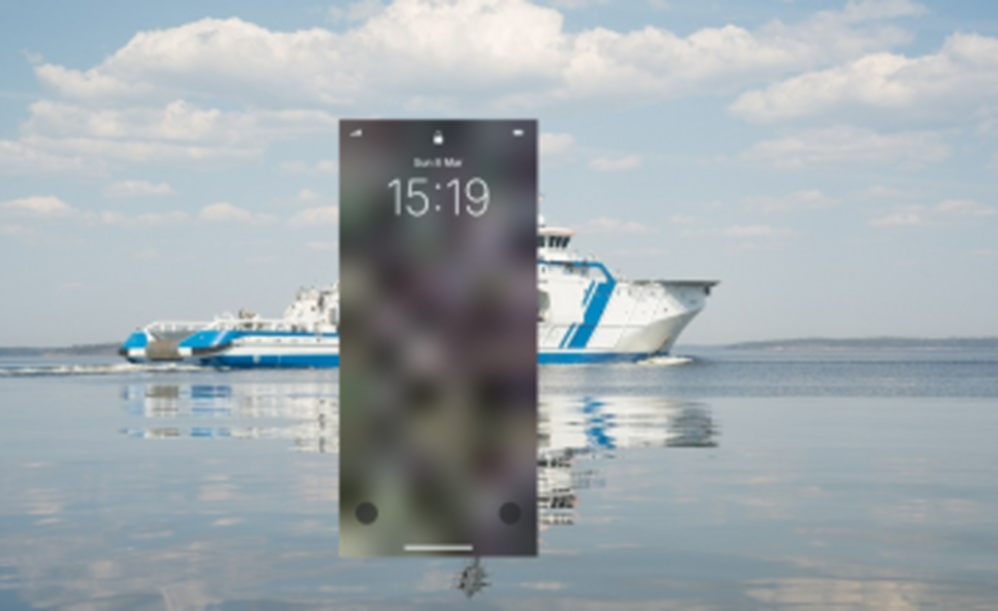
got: 15h19
